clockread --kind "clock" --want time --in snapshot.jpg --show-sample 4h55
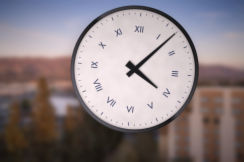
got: 4h07
